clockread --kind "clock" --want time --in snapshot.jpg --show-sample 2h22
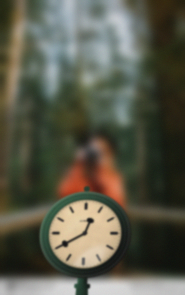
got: 12h40
